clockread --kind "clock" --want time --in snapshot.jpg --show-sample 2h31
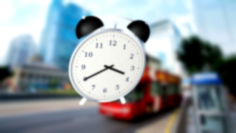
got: 3h40
